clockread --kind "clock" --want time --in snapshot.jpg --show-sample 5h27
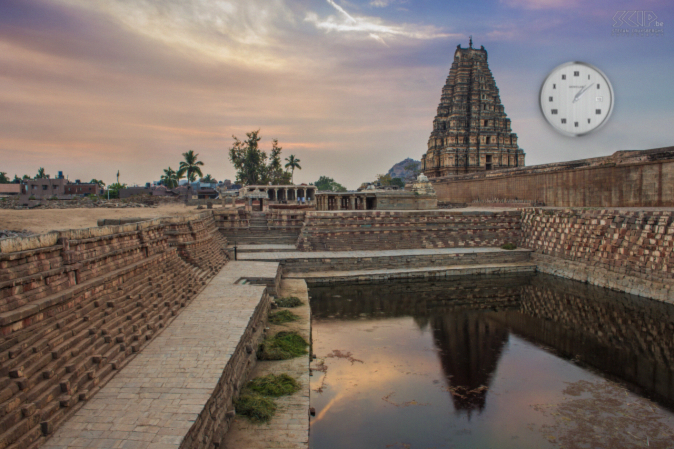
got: 1h08
